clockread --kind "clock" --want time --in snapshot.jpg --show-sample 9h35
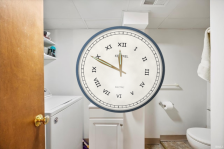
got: 11h49
